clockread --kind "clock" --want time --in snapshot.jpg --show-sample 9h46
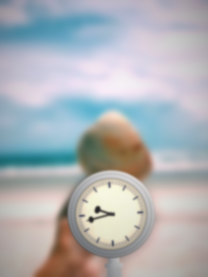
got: 9h43
